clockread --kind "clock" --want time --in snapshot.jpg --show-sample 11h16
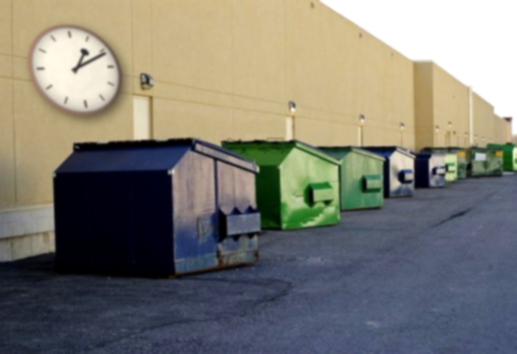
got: 1h11
